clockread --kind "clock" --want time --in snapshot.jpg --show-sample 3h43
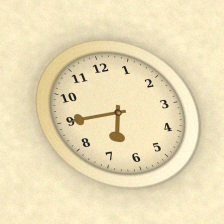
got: 6h45
